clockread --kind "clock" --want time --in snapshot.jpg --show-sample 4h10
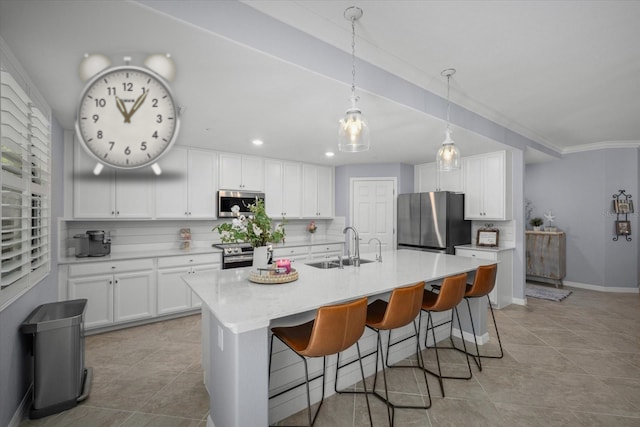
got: 11h06
